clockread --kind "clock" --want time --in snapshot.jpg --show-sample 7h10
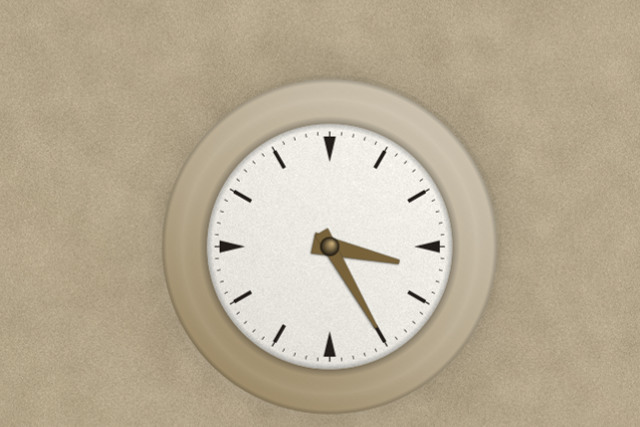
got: 3h25
